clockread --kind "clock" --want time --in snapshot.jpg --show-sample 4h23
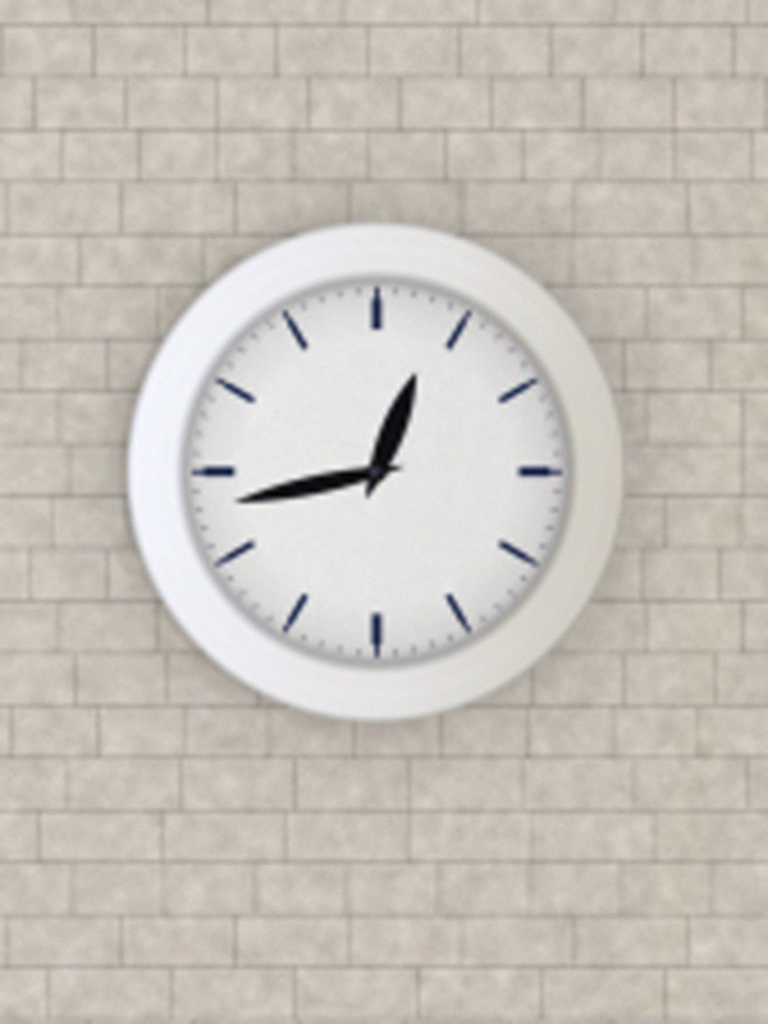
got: 12h43
